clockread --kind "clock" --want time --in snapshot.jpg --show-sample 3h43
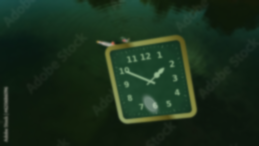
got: 1h50
